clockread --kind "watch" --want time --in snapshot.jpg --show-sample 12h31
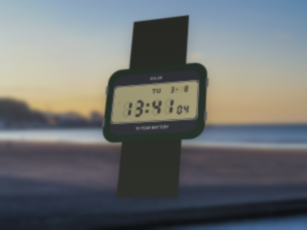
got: 13h41
